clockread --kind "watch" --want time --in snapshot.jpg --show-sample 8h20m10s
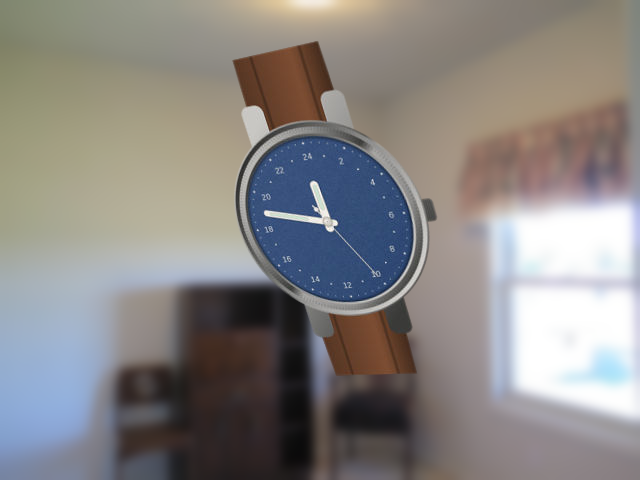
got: 23h47m25s
